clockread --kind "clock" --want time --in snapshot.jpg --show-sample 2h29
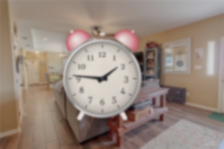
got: 1h46
